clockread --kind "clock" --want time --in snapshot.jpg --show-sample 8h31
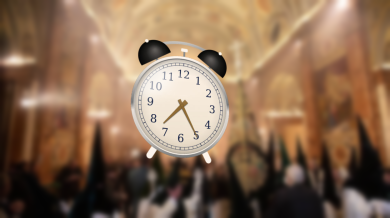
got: 7h25
